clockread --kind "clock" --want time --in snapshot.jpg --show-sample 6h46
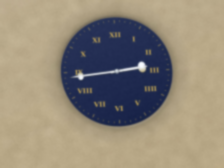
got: 2h44
